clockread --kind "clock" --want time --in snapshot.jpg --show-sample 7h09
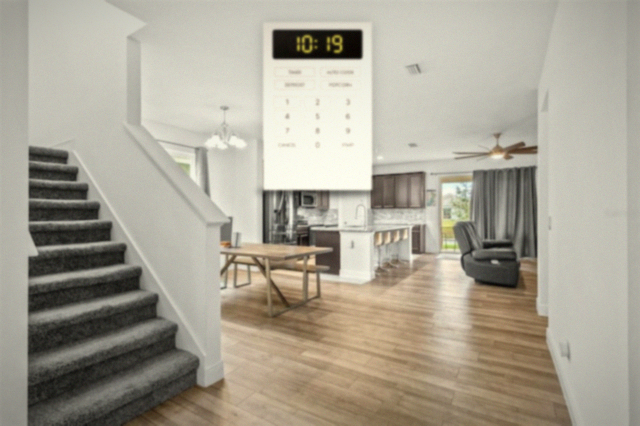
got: 10h19
